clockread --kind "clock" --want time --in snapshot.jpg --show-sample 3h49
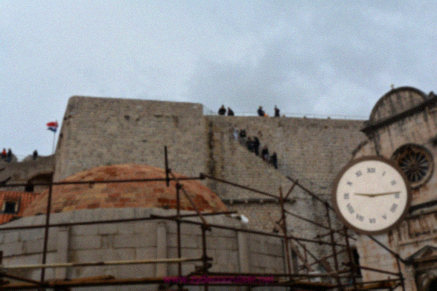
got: 9h14
